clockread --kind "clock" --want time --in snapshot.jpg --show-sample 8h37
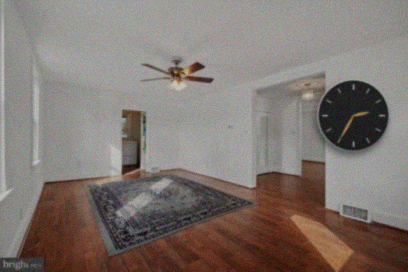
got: 2h35
